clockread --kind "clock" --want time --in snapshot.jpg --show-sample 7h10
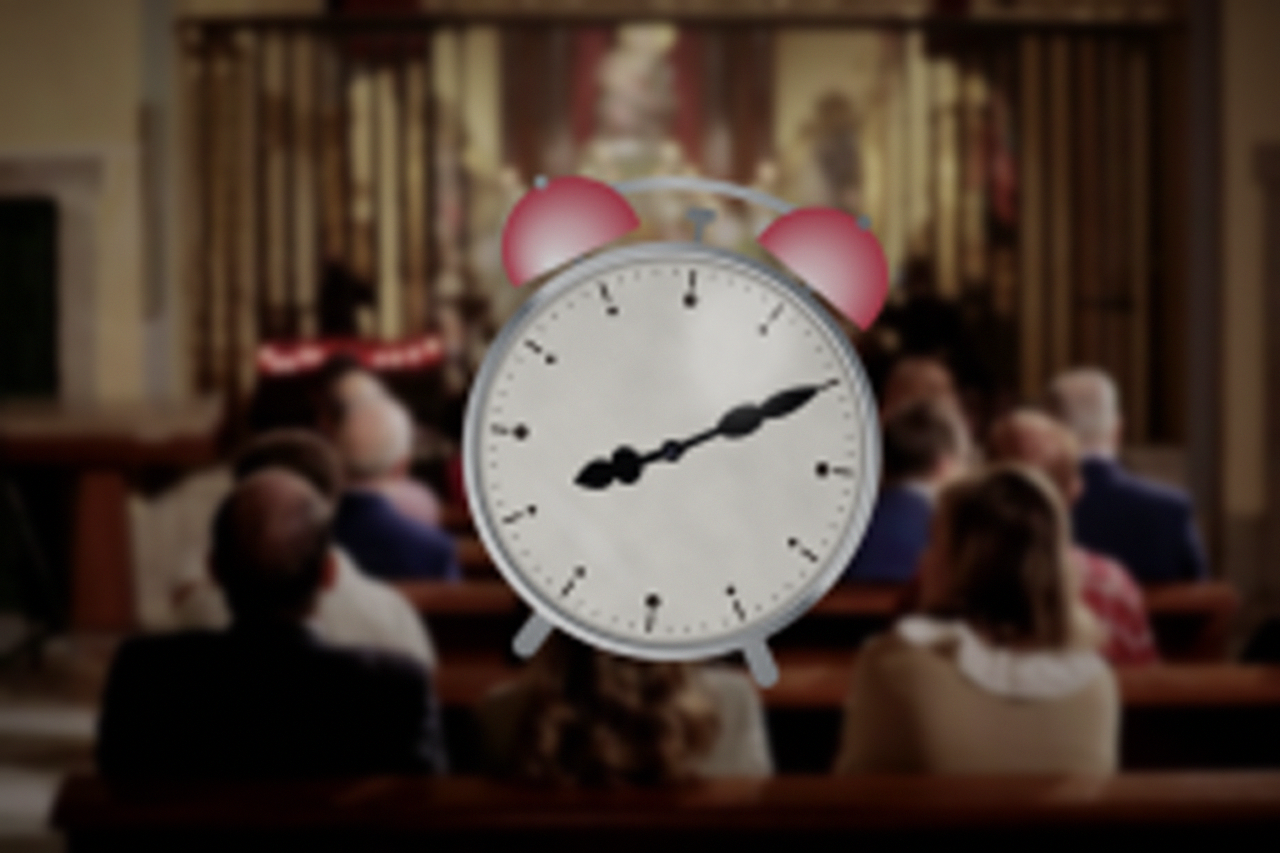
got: 8h10
